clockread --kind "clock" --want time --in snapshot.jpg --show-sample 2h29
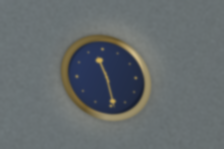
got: 11h29
